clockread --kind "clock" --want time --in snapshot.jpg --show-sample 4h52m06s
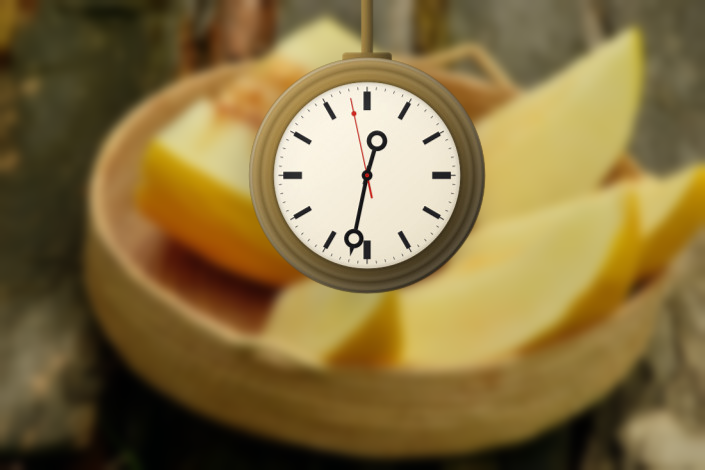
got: 12h31m58s
